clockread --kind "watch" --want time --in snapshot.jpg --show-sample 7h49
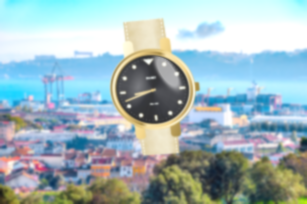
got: 8h42
